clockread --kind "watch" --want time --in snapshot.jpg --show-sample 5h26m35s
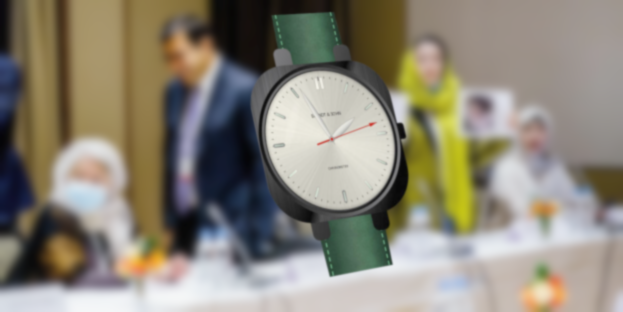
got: 1h56m13s
